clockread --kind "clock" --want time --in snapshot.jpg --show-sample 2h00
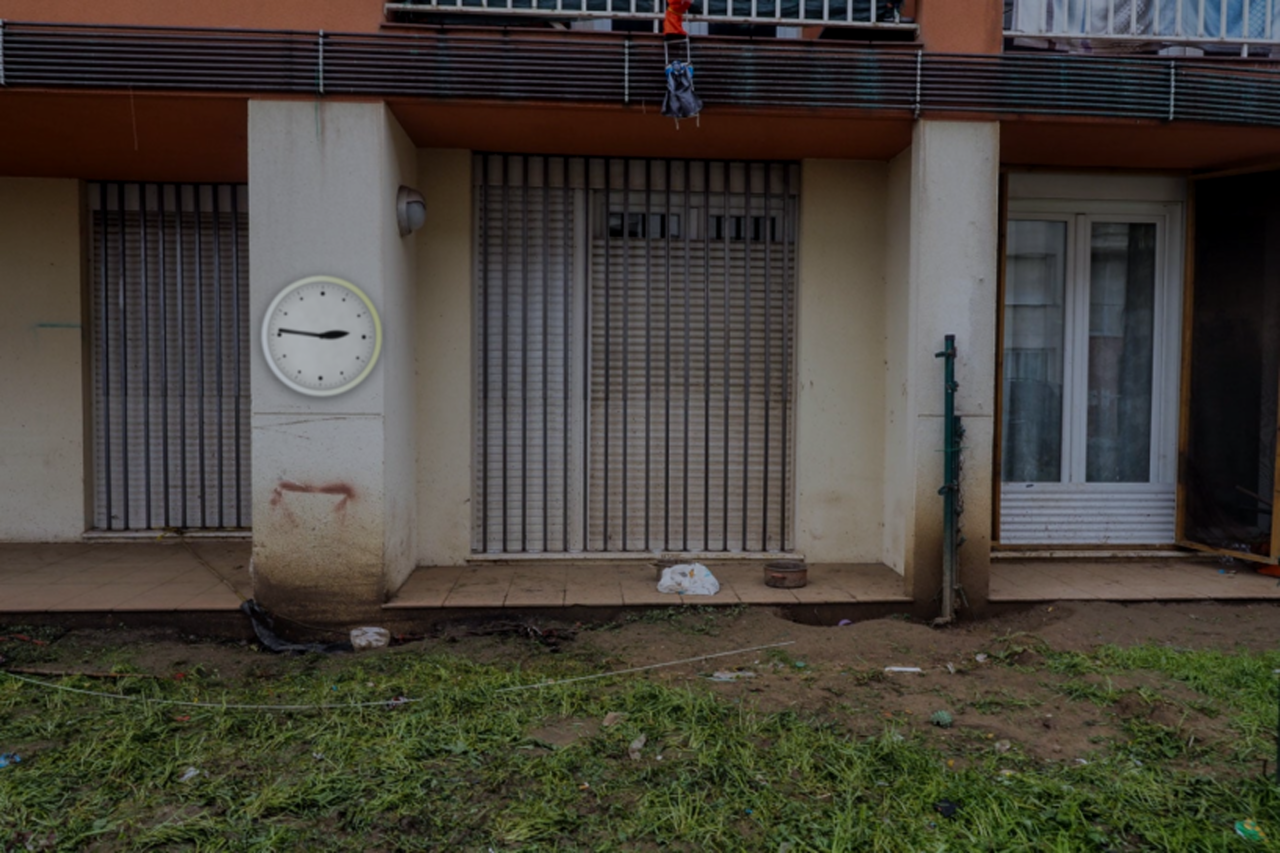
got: 2h46
